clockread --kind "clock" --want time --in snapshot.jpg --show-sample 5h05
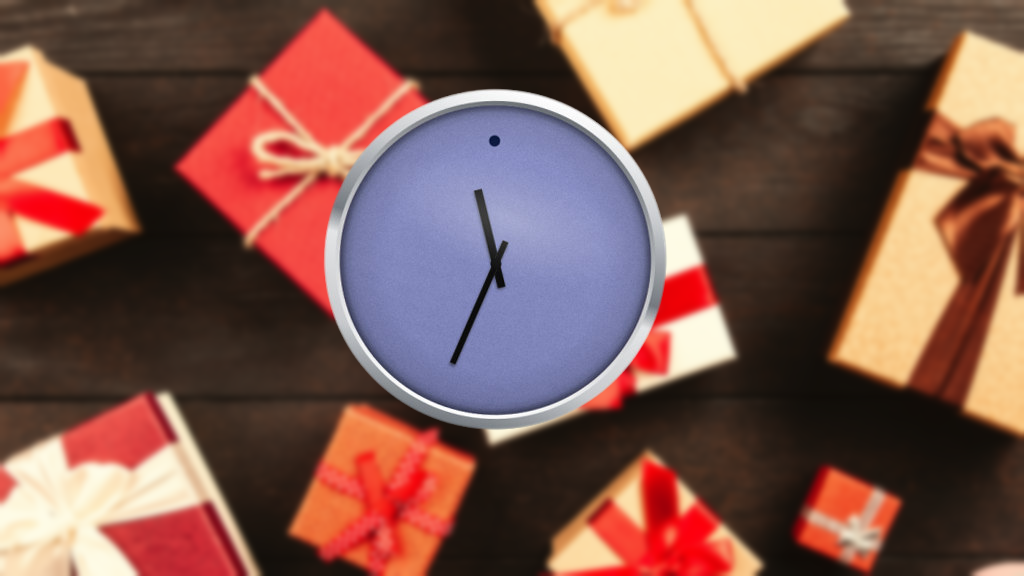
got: 11h34
